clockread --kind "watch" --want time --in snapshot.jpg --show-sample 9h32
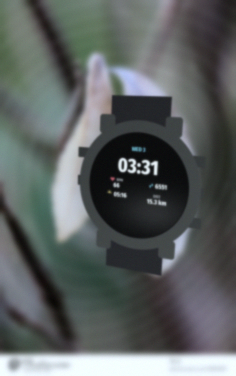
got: 3h31
